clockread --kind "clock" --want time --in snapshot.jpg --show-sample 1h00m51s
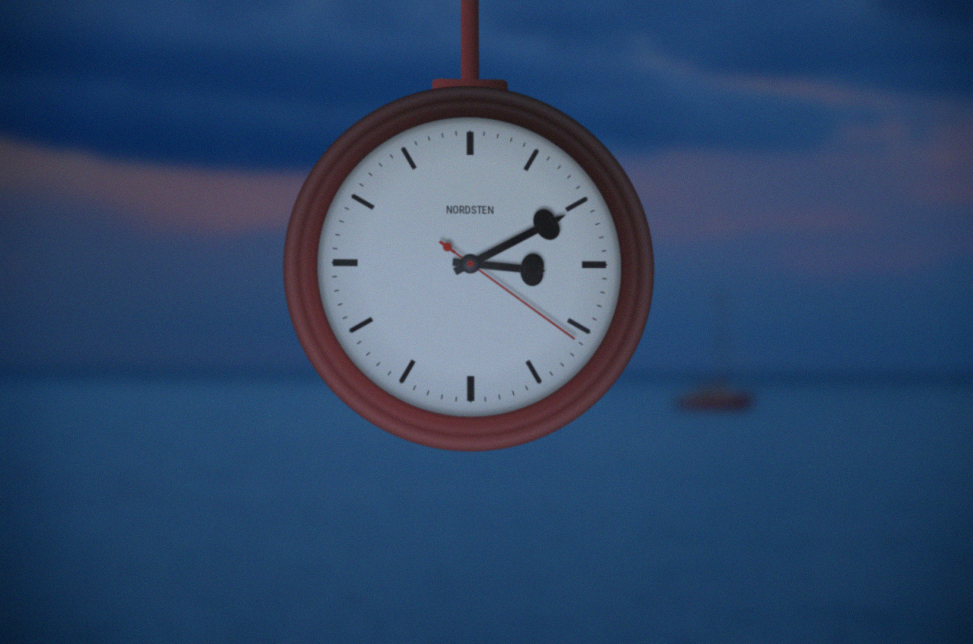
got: 3h10m21s
